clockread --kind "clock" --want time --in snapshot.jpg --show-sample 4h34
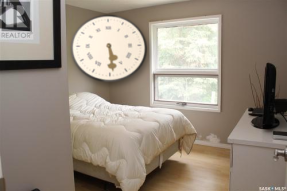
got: 5h29
